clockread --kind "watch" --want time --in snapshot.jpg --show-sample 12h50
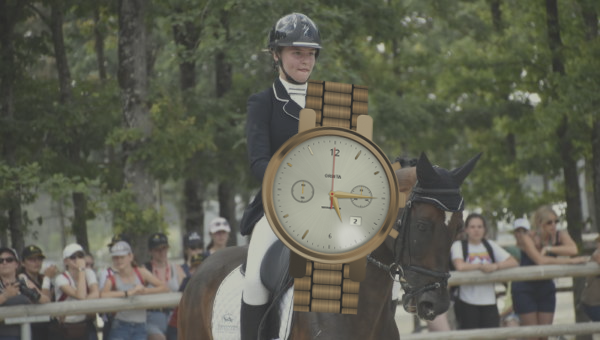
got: 5h15
